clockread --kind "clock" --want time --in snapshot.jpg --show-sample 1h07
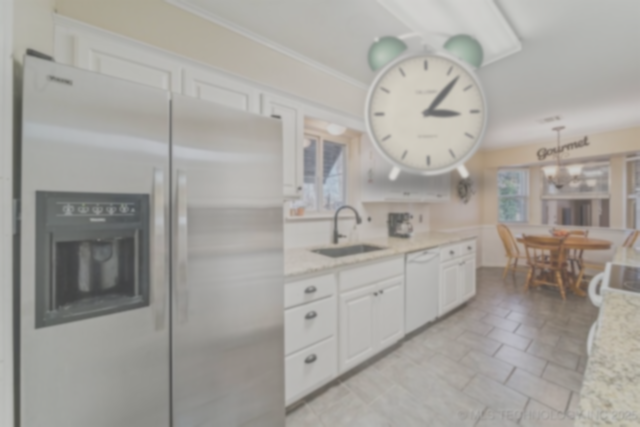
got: 3h07
